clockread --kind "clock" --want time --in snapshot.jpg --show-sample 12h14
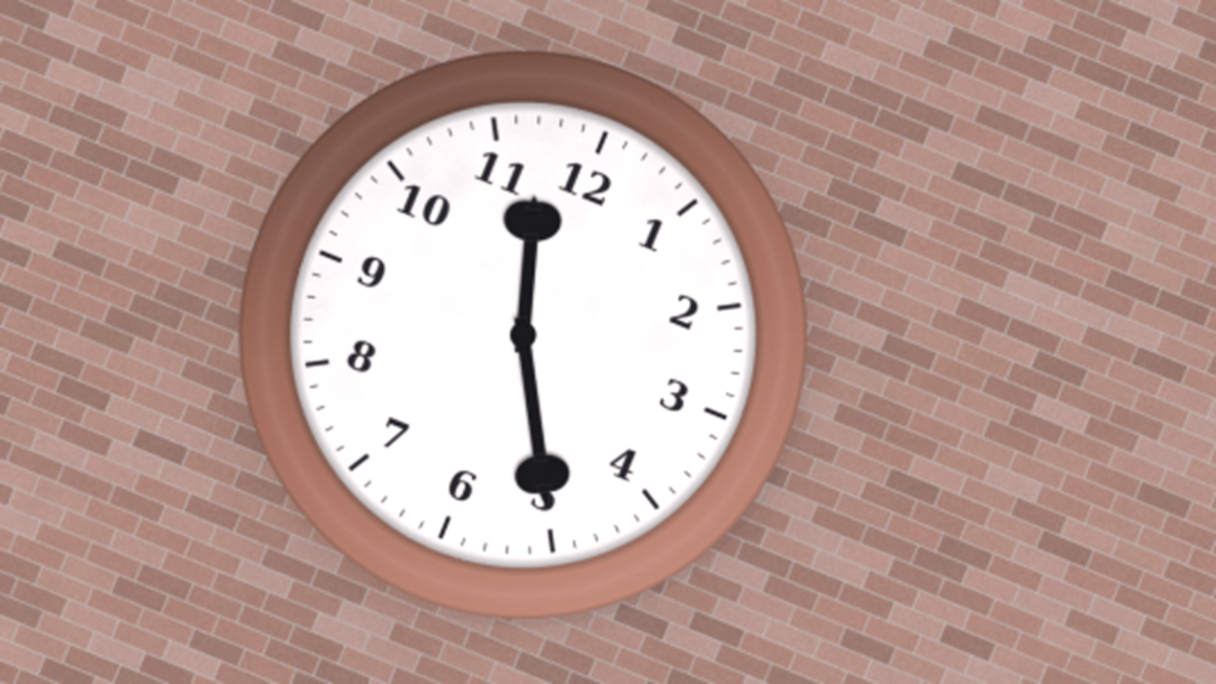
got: 11h25
